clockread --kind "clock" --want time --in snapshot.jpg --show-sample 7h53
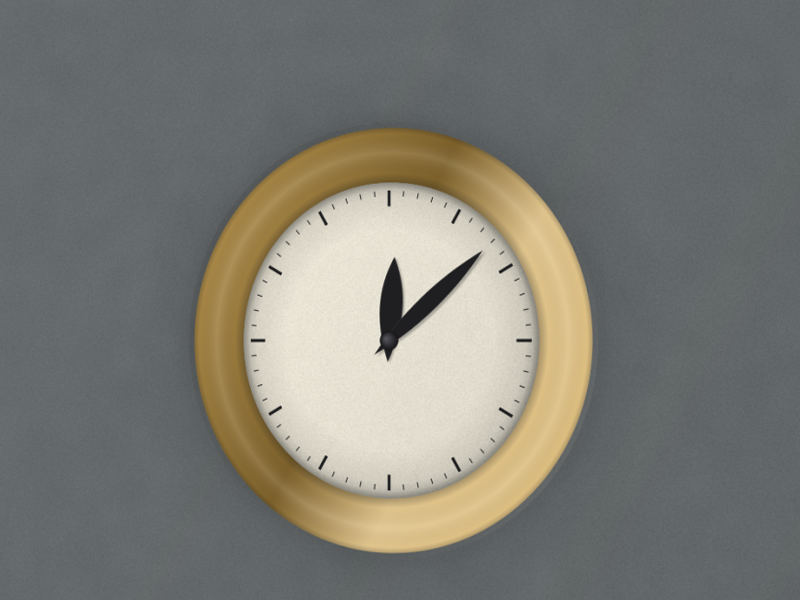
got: 12h08
